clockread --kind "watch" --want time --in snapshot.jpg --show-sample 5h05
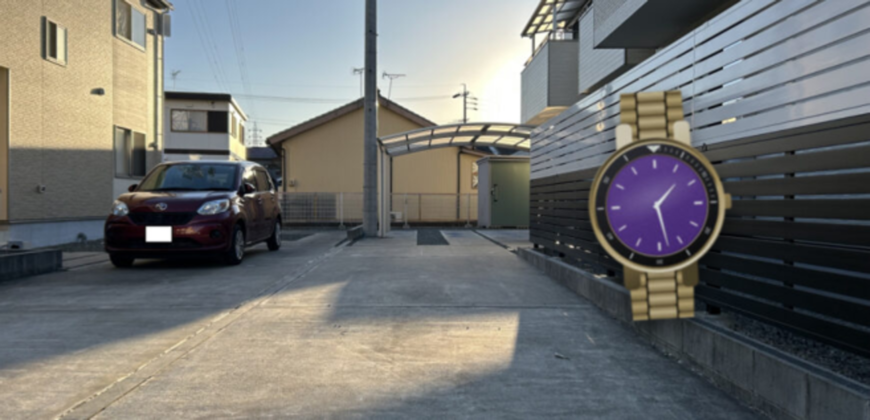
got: 1h28
